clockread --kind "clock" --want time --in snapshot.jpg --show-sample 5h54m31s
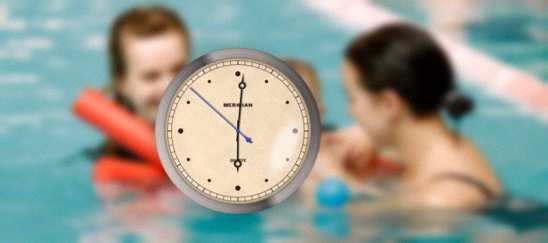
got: 6h00m52s
